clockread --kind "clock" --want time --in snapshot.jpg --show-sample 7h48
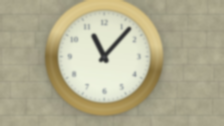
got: 11h07
